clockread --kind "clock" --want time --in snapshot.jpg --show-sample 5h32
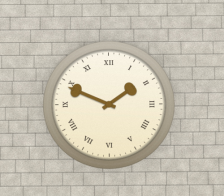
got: 1h49
